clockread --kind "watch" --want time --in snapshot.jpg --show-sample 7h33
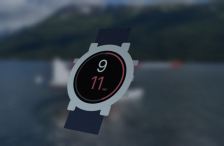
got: 9h11
